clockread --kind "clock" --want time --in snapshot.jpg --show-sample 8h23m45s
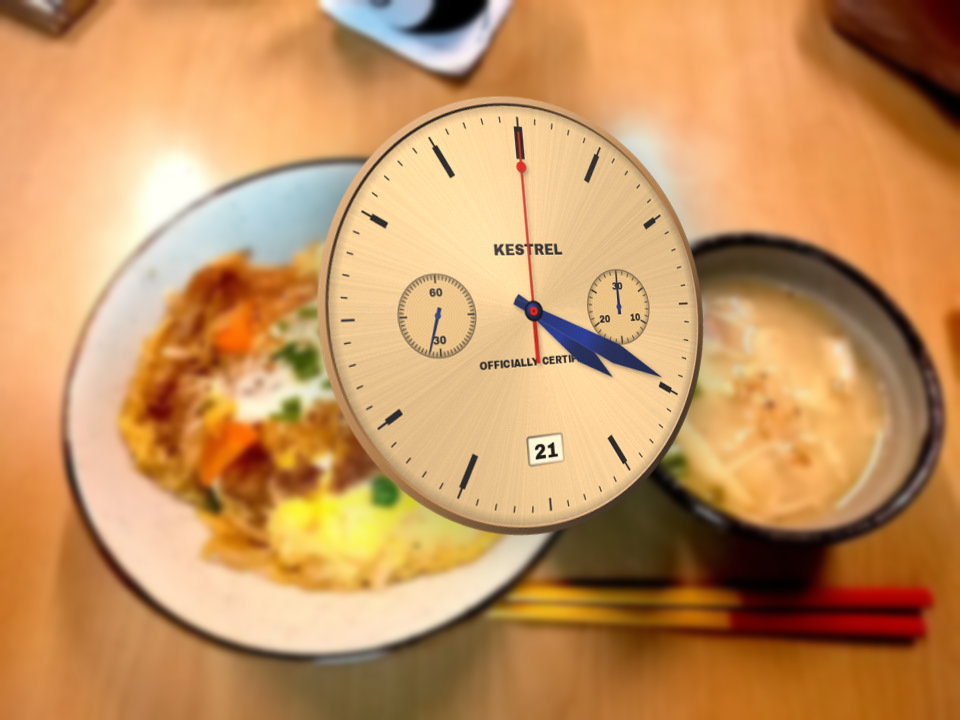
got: 4h19m33s
